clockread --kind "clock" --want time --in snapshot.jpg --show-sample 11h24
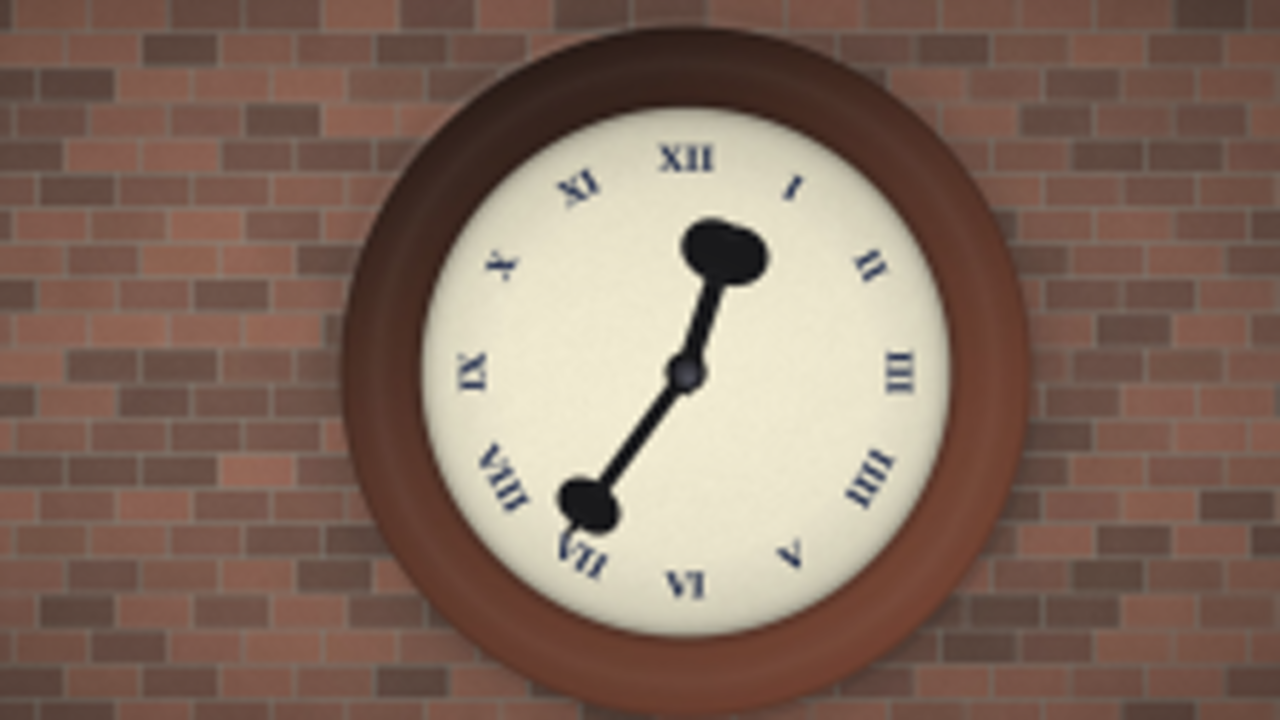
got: 12h36
